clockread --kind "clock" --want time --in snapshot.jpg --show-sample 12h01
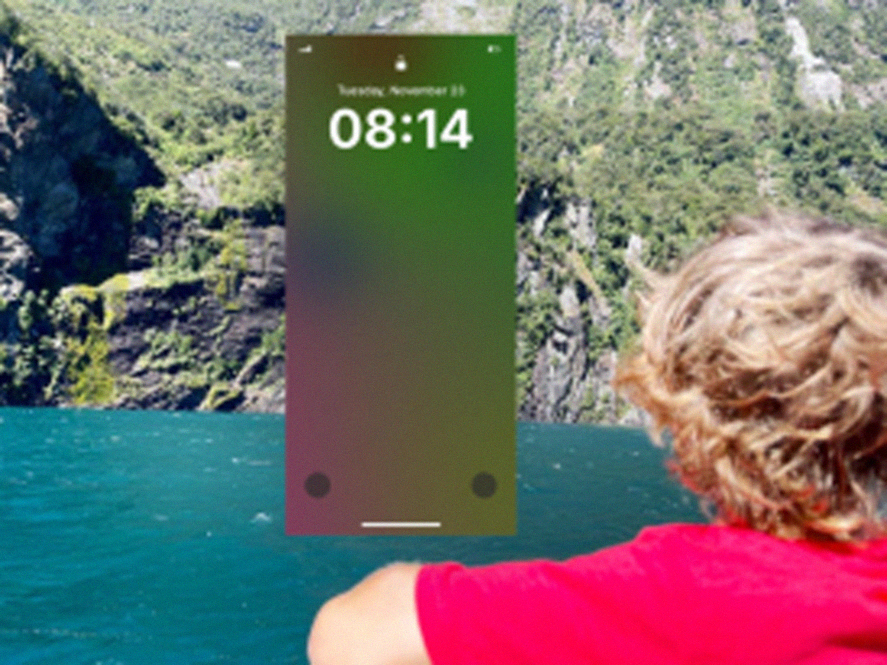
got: 8h14
